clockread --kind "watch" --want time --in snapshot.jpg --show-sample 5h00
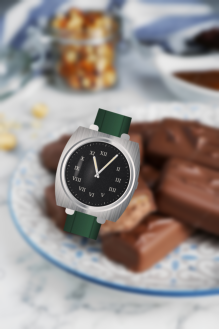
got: 11h05
